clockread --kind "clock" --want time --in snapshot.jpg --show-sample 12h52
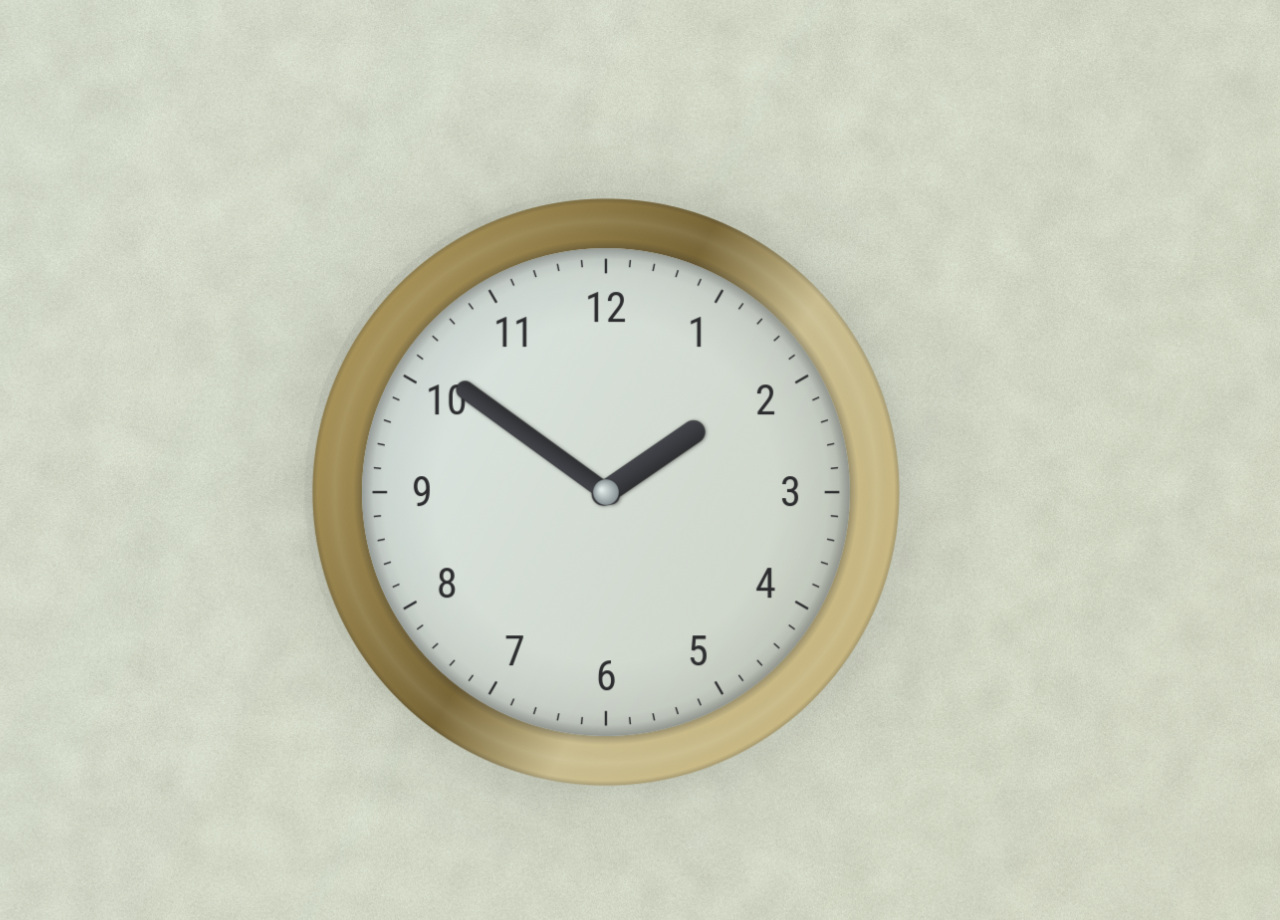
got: 1h51
